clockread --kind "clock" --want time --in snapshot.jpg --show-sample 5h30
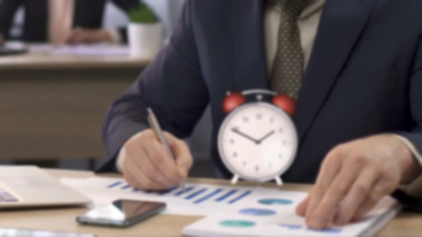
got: 1h49
